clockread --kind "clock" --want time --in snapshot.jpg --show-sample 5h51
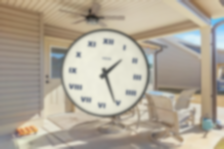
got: 1h26
